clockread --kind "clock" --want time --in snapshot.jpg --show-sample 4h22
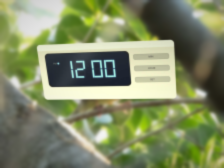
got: 12h00
